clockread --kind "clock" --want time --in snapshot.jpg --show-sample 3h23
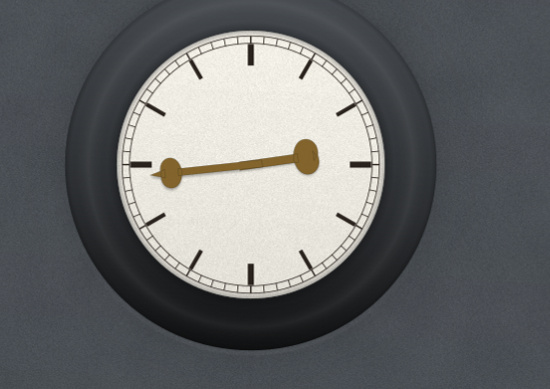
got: 2h44
